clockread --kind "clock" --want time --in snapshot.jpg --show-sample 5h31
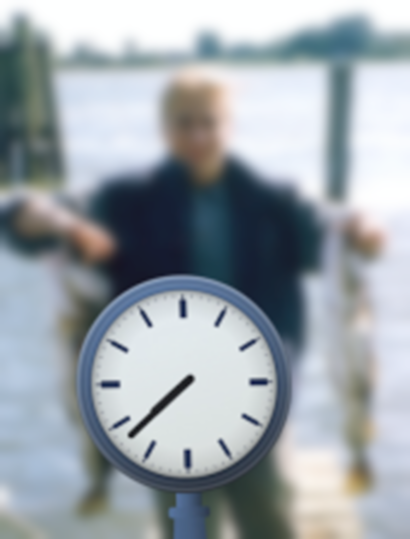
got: 7h38
